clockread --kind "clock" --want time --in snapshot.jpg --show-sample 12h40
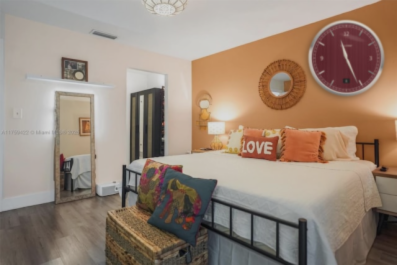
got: 11h26
